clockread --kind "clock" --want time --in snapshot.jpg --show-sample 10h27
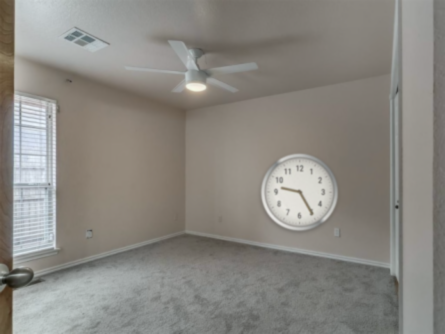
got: 9h25
